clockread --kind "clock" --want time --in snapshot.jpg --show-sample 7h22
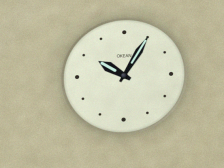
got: 10h05
